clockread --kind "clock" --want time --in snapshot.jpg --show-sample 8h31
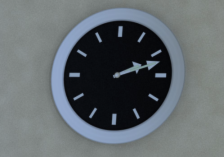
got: 2h12
